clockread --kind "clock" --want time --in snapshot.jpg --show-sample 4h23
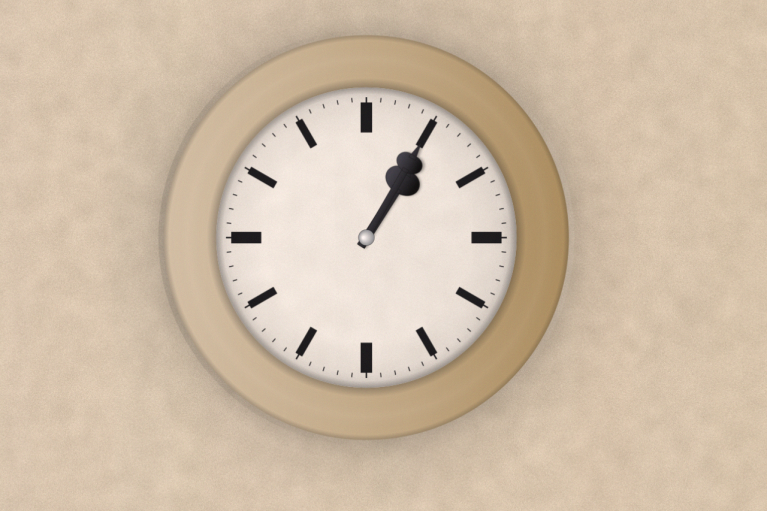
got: 1h05
